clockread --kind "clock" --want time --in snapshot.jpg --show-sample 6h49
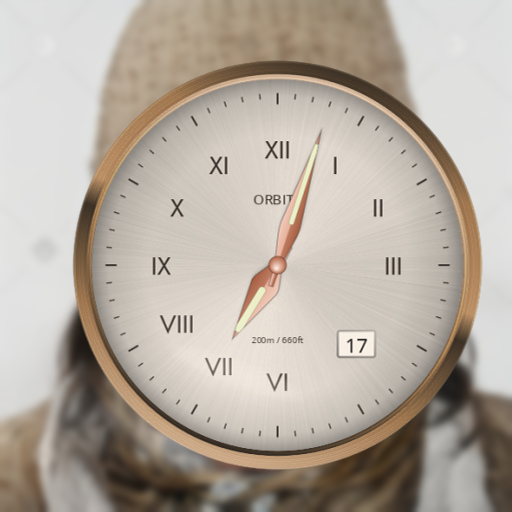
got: 7h03
